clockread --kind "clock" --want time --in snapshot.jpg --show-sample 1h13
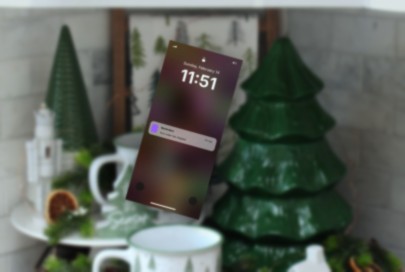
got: 11h51
